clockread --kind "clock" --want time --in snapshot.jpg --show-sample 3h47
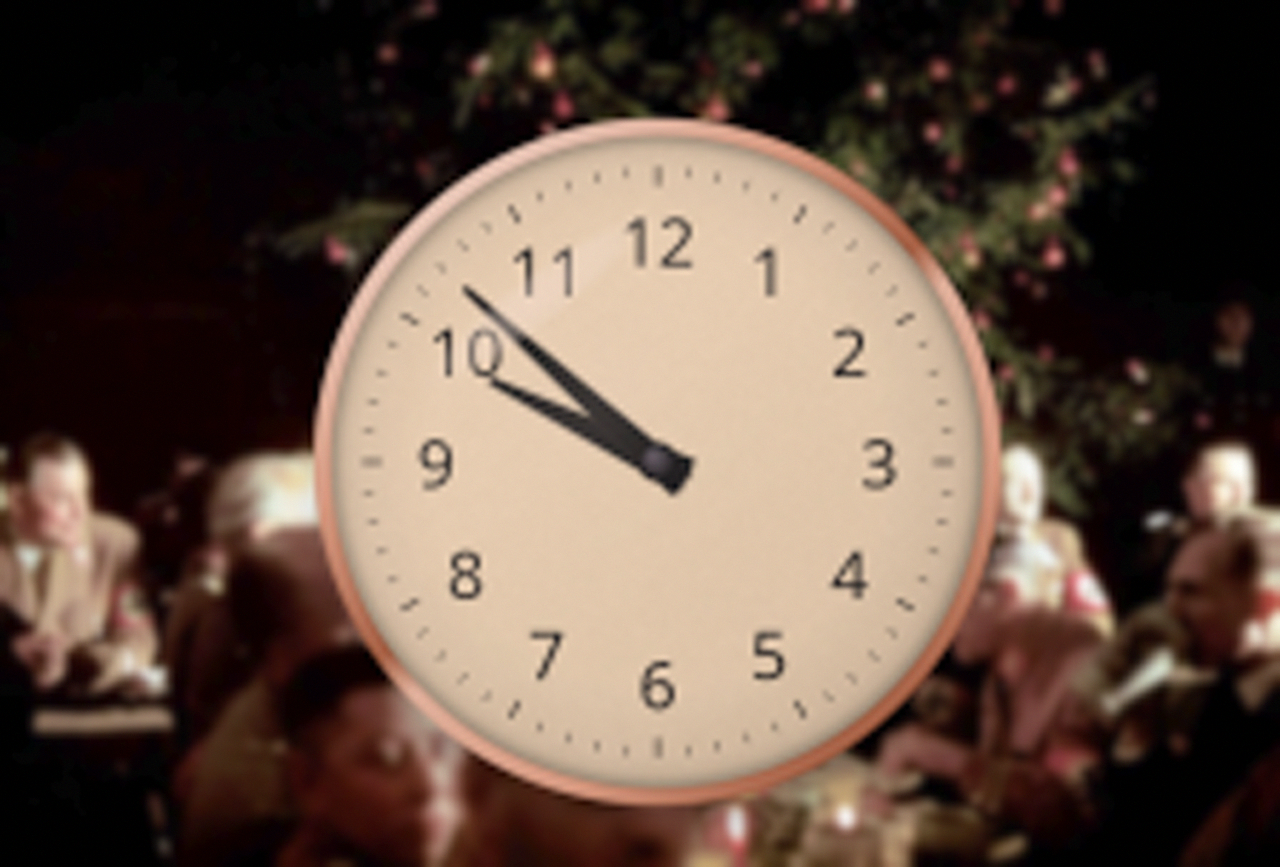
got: 9h52
